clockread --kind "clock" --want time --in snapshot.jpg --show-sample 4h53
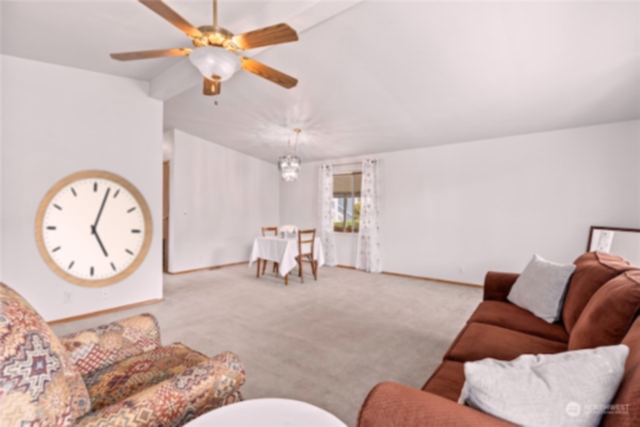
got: 5h03
